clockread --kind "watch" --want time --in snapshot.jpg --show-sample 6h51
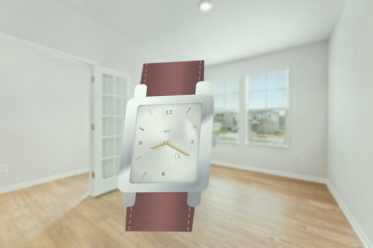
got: 8h20
